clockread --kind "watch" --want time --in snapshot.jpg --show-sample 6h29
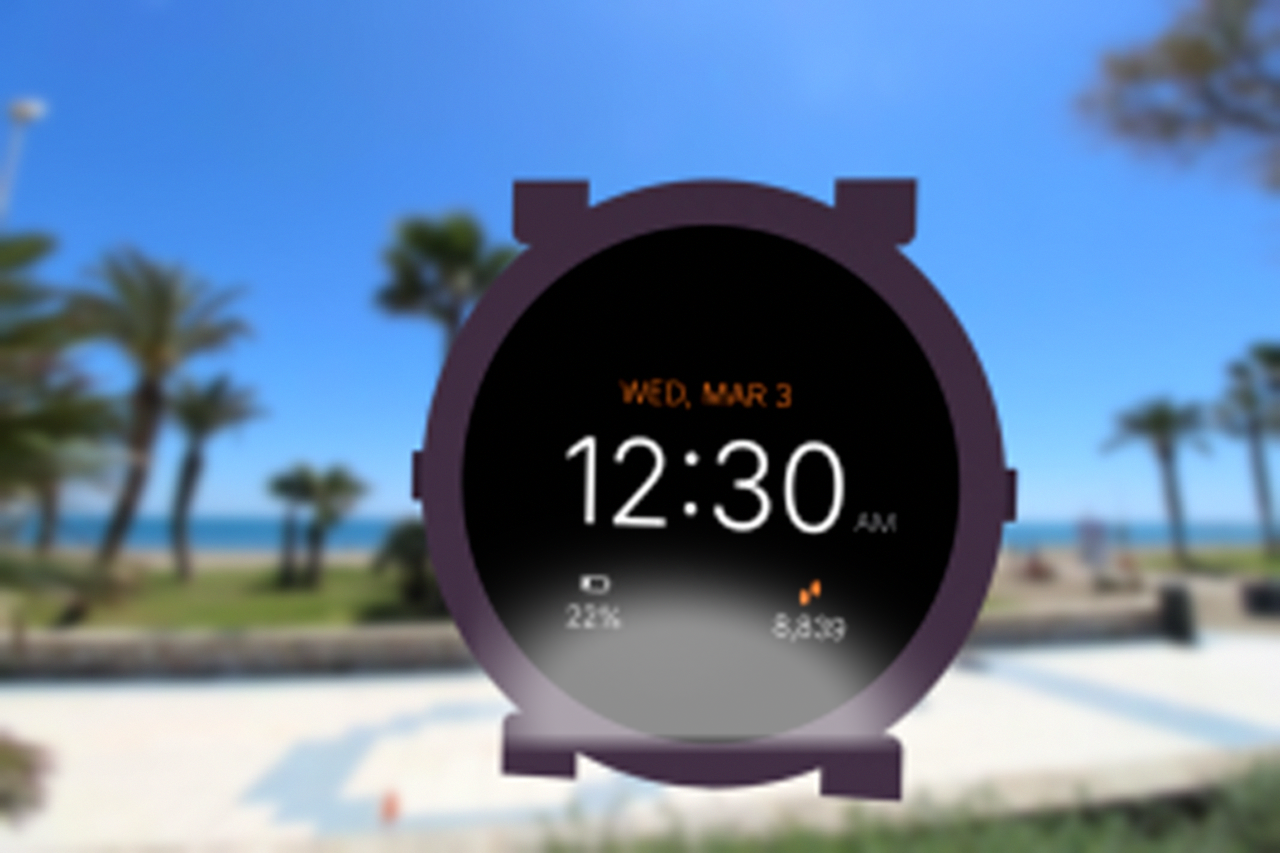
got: 12h30
